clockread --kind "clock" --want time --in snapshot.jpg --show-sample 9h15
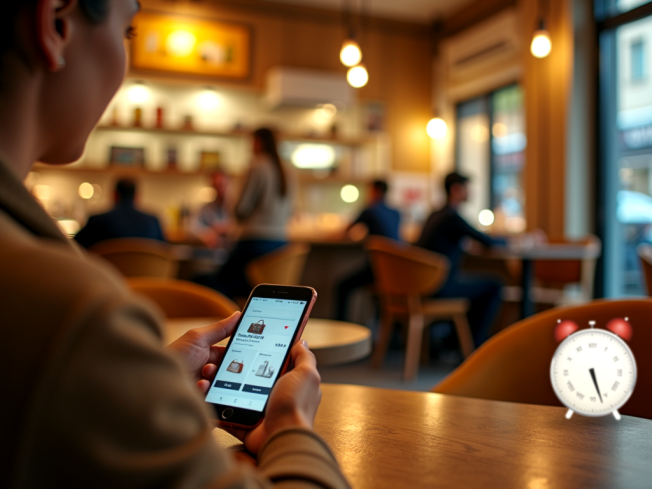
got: 5h27
